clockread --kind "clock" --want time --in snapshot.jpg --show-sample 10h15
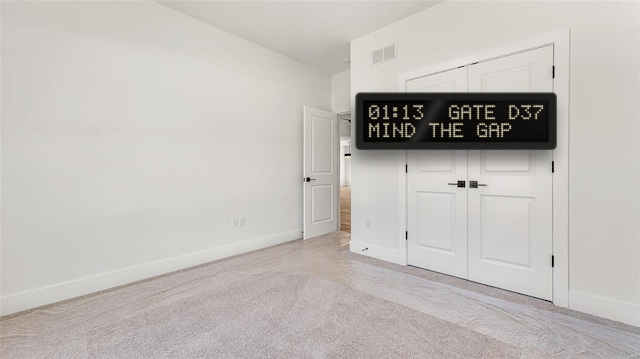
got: 1h13
